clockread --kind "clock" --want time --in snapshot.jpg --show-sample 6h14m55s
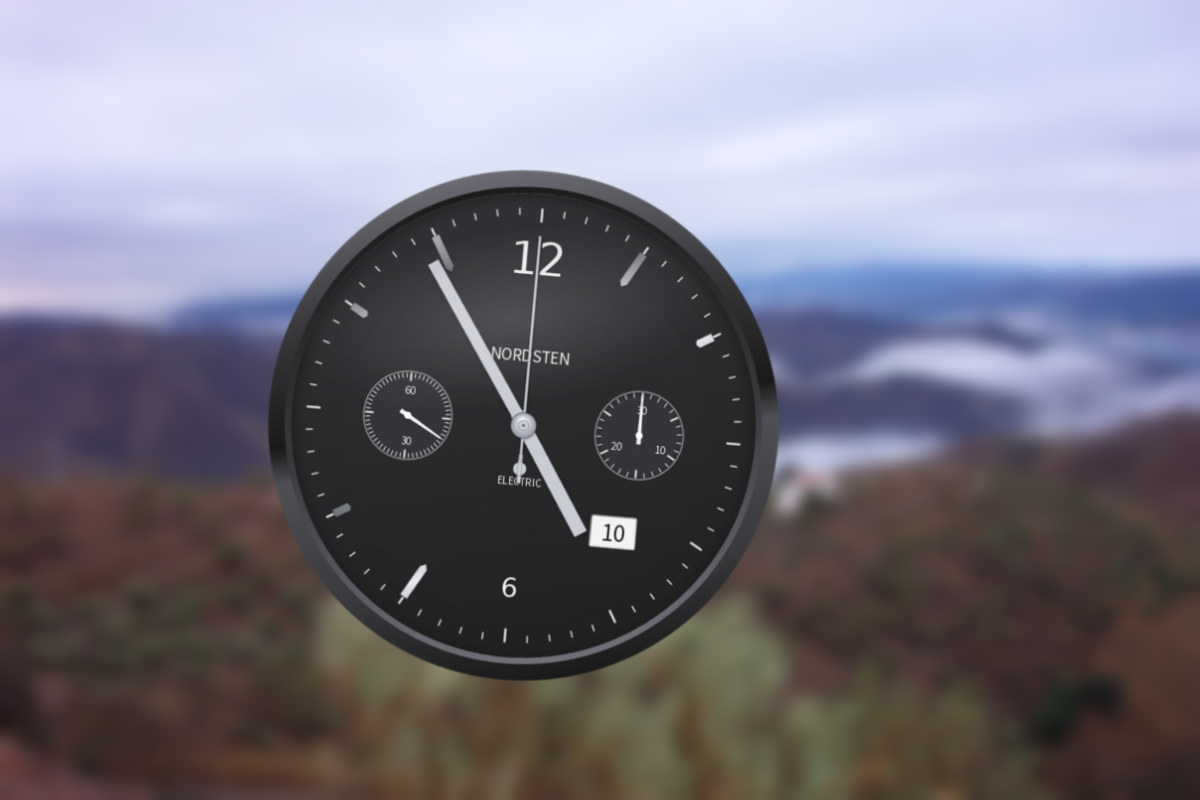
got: 4h54m20s
